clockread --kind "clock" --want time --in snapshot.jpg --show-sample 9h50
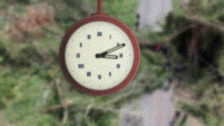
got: 3h11
